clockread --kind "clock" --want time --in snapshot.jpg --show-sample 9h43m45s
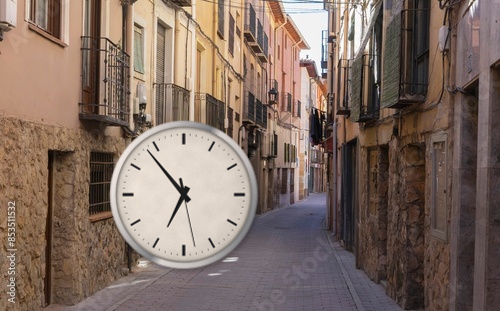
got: 6h53m28s
